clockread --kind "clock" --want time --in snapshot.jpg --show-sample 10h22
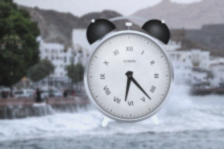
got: 6h23
